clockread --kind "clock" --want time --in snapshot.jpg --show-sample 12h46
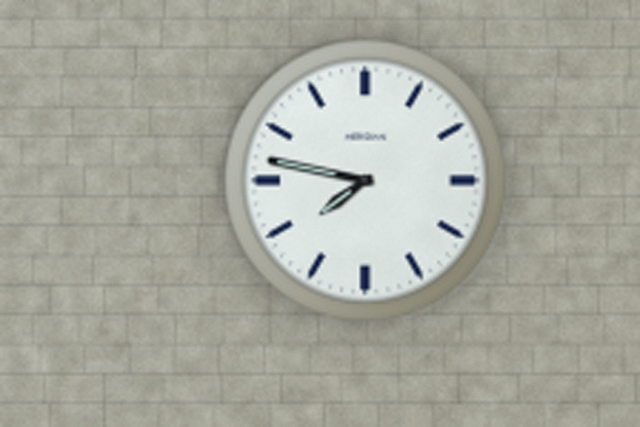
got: 7h47
